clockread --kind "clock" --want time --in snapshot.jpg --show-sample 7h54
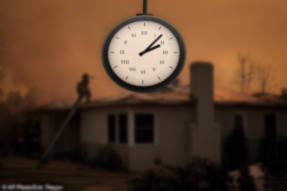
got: 2h07
